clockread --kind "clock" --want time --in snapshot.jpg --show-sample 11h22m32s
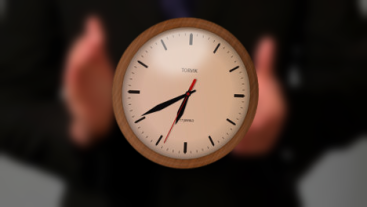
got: 6h40m34s
